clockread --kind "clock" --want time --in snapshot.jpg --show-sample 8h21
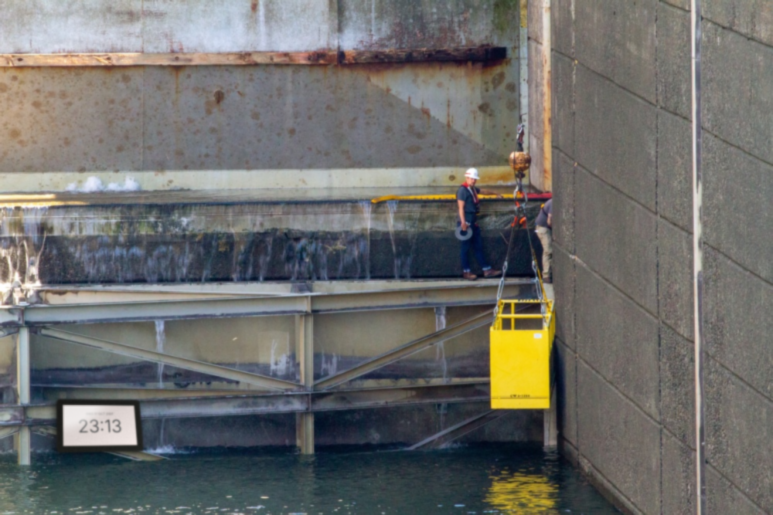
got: 23h13
